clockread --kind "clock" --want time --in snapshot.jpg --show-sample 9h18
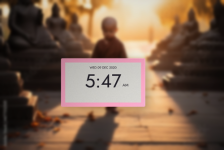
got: 5h47
